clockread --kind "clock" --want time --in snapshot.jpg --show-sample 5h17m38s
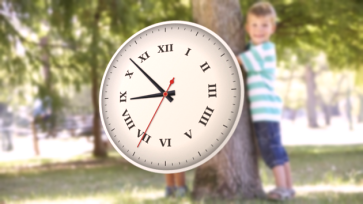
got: 8h52m35s
